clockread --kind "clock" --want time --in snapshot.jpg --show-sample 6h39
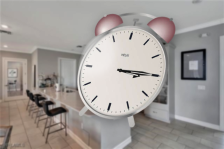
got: 3h15
